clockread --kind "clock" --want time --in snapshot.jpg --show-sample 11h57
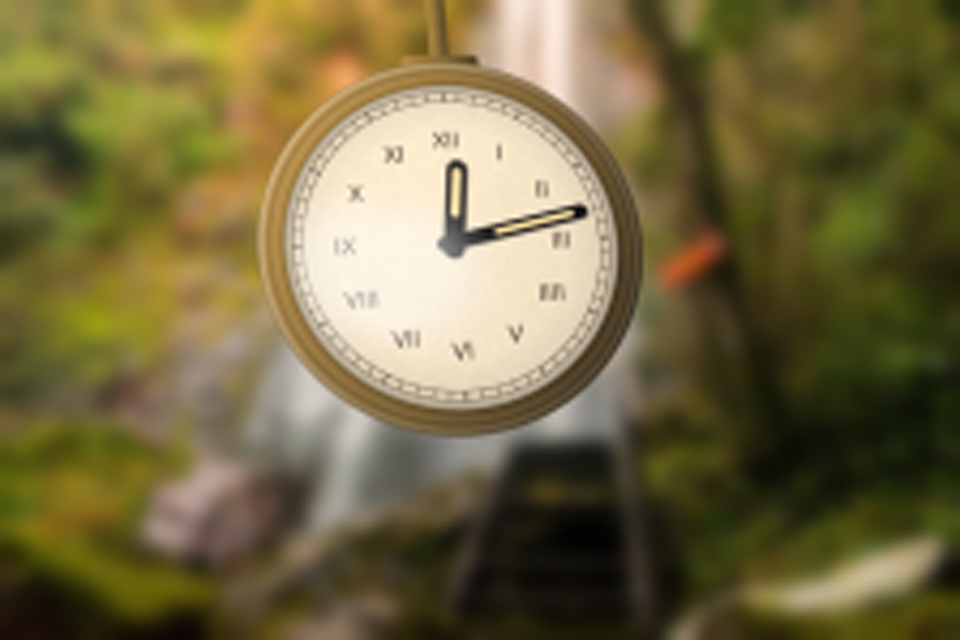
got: 12h13
